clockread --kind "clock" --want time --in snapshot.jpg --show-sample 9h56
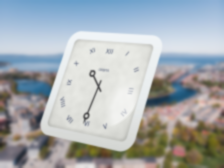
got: 10h31
